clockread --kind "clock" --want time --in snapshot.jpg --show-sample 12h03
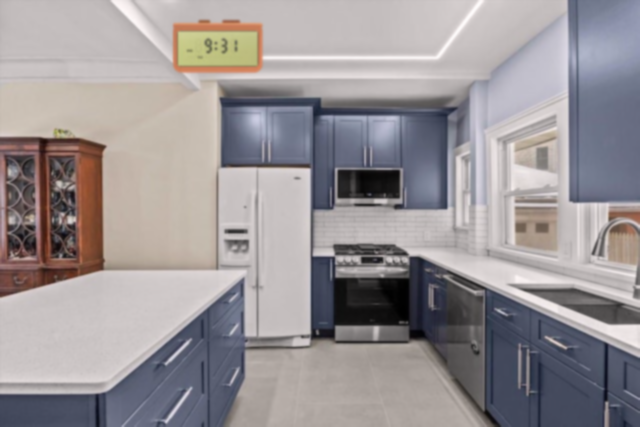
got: 9h31
